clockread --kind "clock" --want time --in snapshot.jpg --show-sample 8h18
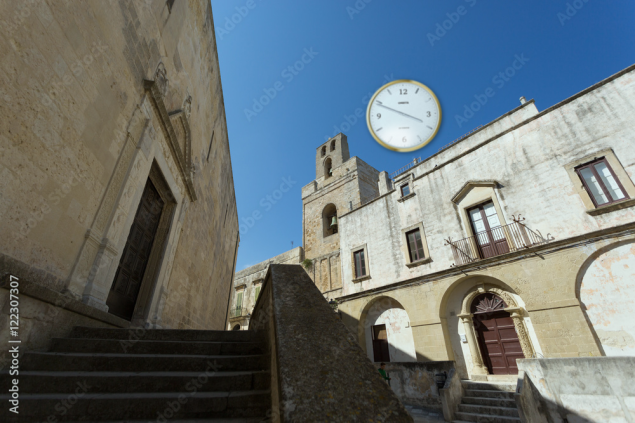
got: 3h49
